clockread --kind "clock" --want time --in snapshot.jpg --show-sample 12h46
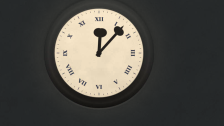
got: 12h07
